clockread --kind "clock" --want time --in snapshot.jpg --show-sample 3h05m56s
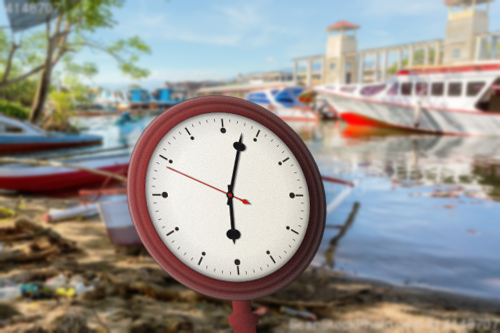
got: 6h02m49s
